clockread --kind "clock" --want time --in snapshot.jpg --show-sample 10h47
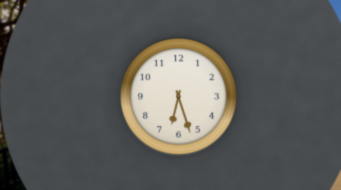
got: 6h27
